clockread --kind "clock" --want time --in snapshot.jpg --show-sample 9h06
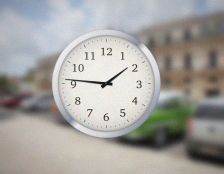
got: 1h46
